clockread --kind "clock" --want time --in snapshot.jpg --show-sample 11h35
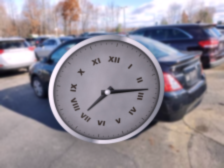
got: 7h13
